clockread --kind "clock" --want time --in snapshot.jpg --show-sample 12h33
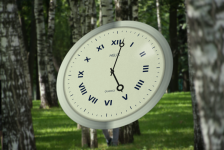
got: 5h02
